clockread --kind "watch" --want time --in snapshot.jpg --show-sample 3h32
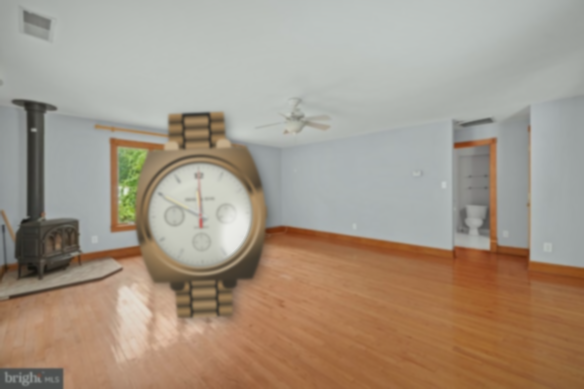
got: 11h50
